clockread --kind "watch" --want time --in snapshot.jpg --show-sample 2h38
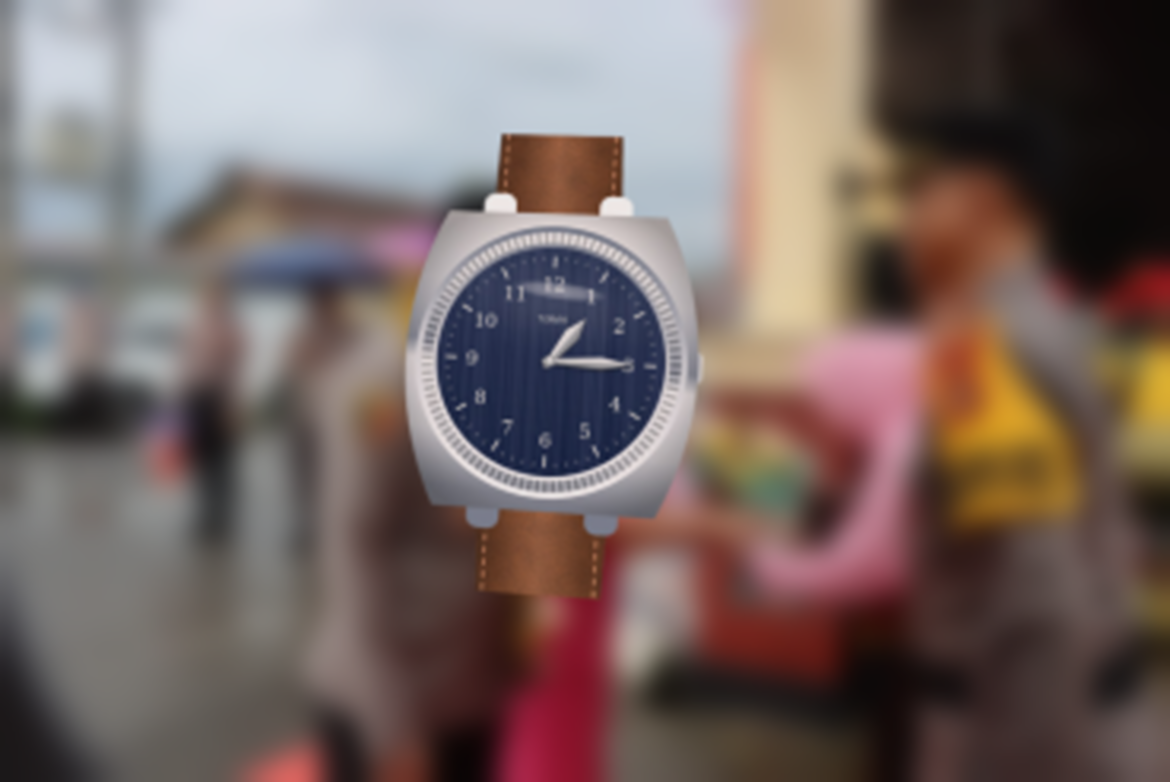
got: 1h15
